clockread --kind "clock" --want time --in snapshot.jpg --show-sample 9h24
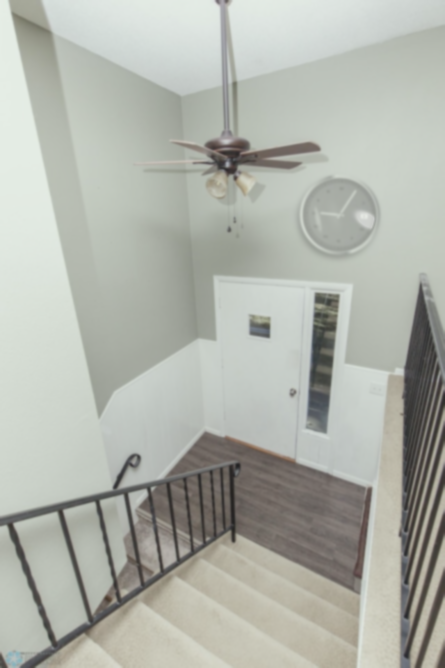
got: 9h05
